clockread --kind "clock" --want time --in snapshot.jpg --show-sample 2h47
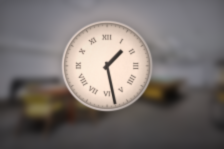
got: 1h28
